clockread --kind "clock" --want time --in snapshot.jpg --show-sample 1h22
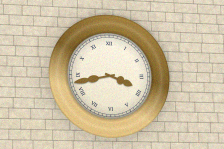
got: 3h43
